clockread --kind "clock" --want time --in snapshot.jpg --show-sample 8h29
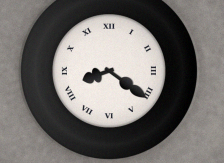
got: 8h21
